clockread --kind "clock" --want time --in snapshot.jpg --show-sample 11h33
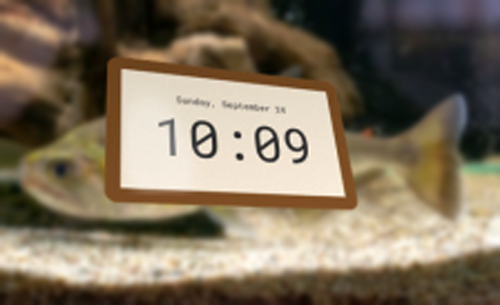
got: 10h09
